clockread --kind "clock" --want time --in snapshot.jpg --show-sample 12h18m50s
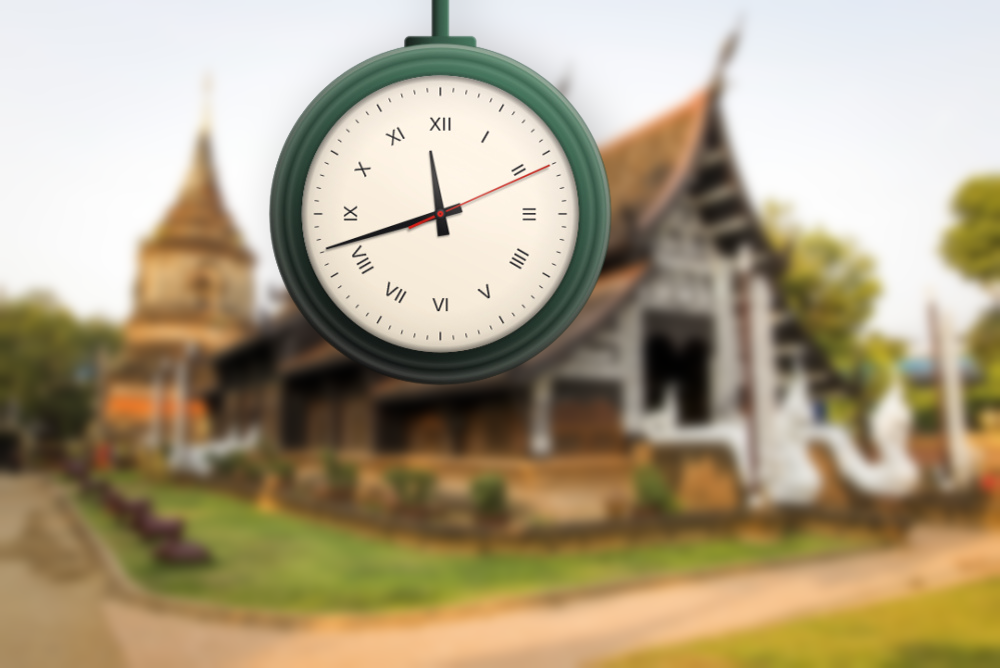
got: 11h42m11s
